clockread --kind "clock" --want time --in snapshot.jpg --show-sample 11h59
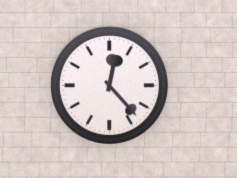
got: 12h23
